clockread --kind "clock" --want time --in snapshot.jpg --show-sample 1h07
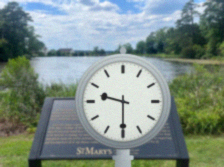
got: 9h30
